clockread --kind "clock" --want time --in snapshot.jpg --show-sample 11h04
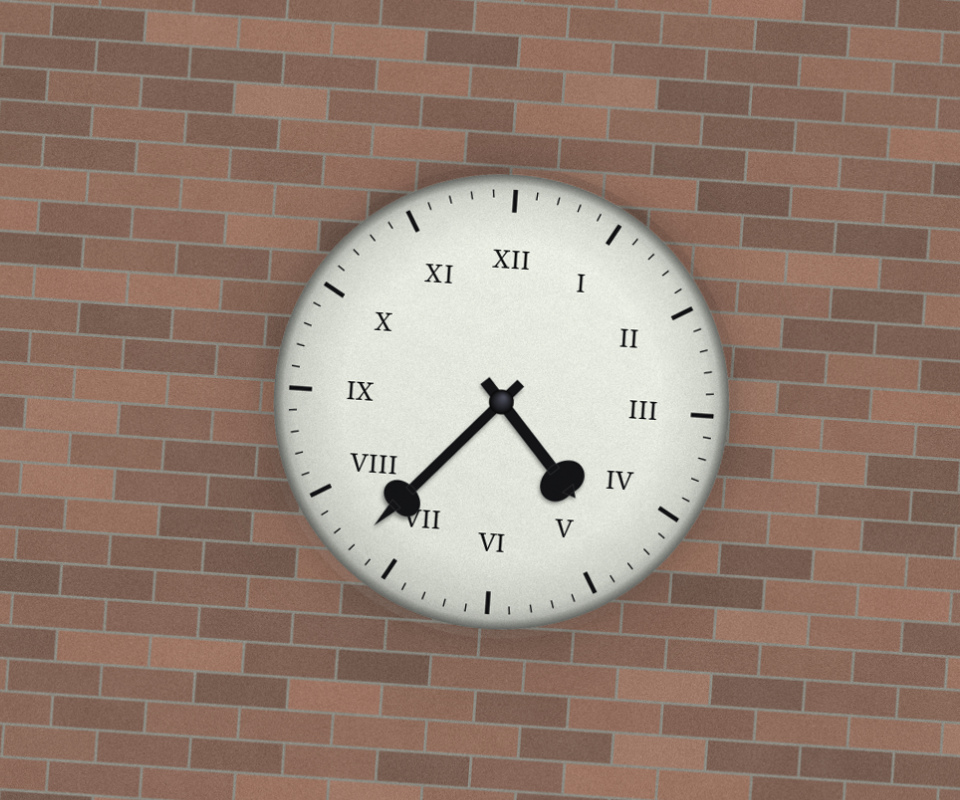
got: 4h37
